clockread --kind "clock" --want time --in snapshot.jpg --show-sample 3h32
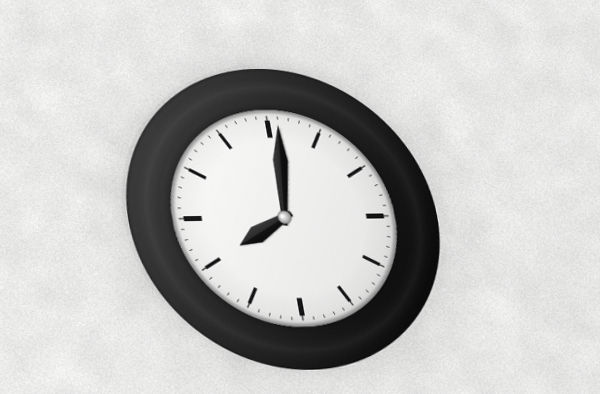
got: 8h01
